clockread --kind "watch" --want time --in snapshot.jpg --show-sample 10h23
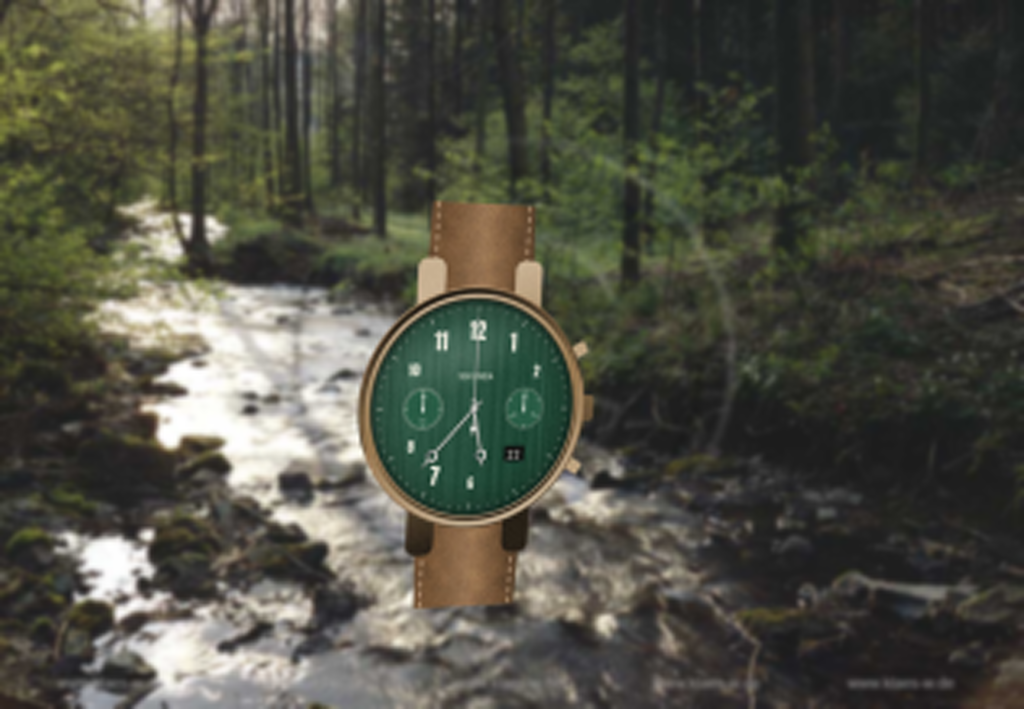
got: 5h37
